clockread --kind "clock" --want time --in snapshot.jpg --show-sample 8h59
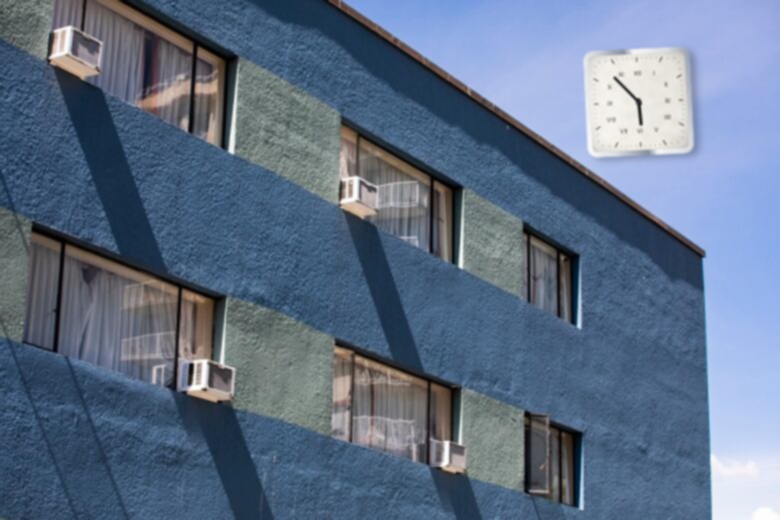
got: 5h53
